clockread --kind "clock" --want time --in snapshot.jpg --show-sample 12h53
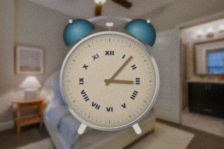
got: 3h07
